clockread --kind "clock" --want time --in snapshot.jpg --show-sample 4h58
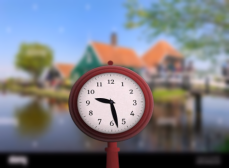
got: 9h28
